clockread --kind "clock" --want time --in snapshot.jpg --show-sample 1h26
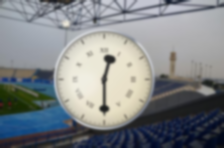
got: 12h30
